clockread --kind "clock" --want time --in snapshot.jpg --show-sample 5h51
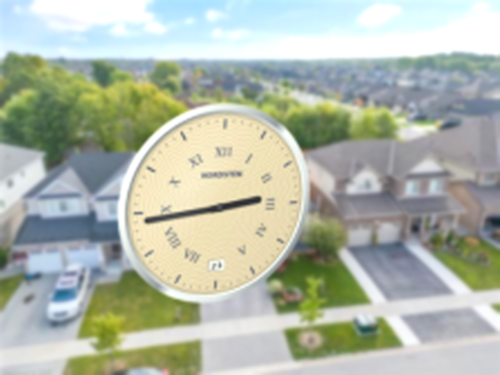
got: 2h44
